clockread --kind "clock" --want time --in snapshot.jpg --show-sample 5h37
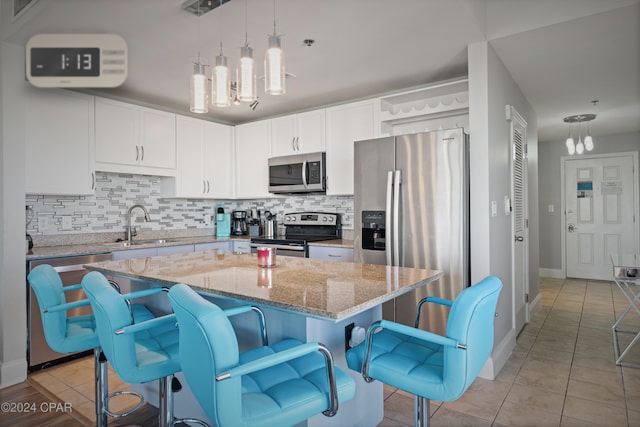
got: 1h13
